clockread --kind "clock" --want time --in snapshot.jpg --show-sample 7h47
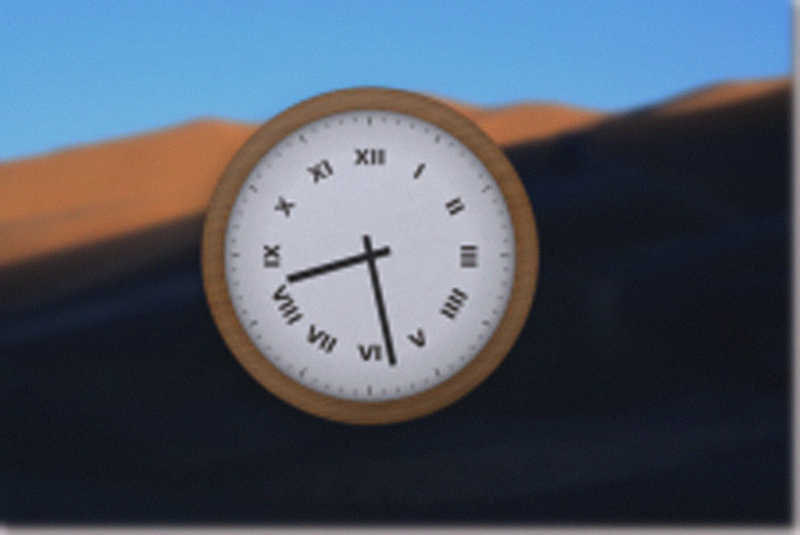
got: 8h28
